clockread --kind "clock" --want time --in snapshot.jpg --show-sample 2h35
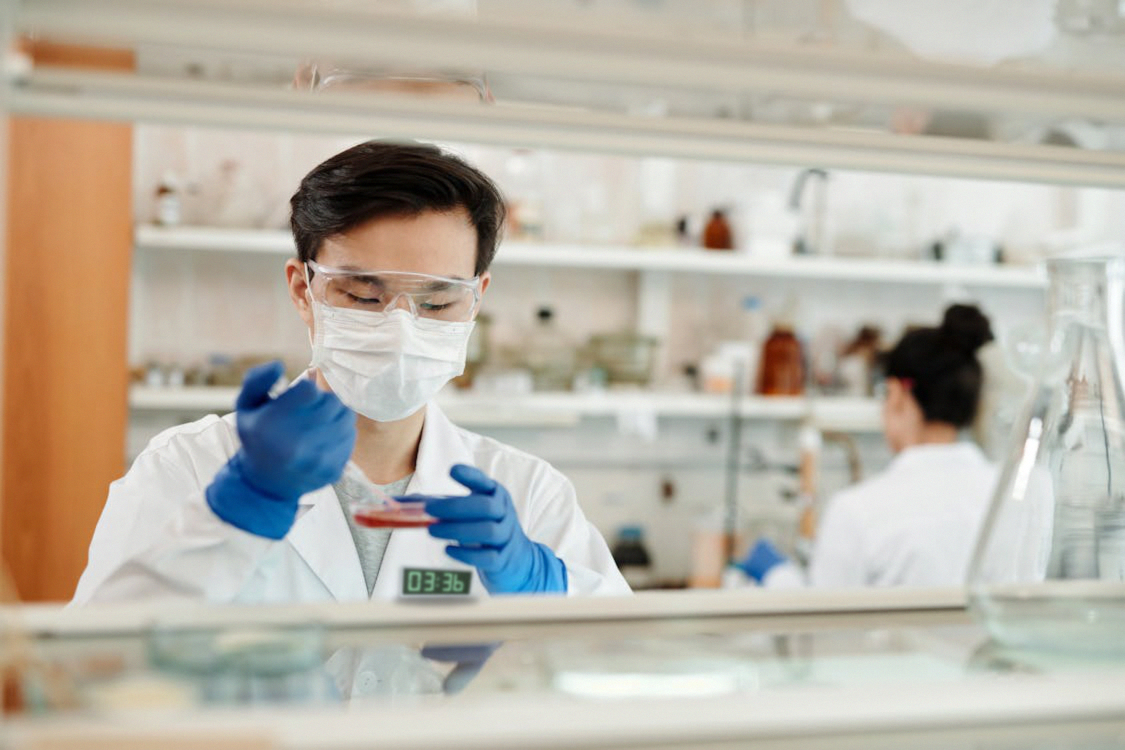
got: 3h36
